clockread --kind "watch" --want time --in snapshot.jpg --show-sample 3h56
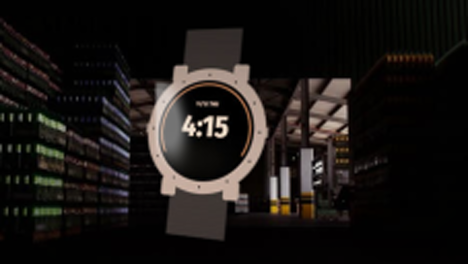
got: 4h15
